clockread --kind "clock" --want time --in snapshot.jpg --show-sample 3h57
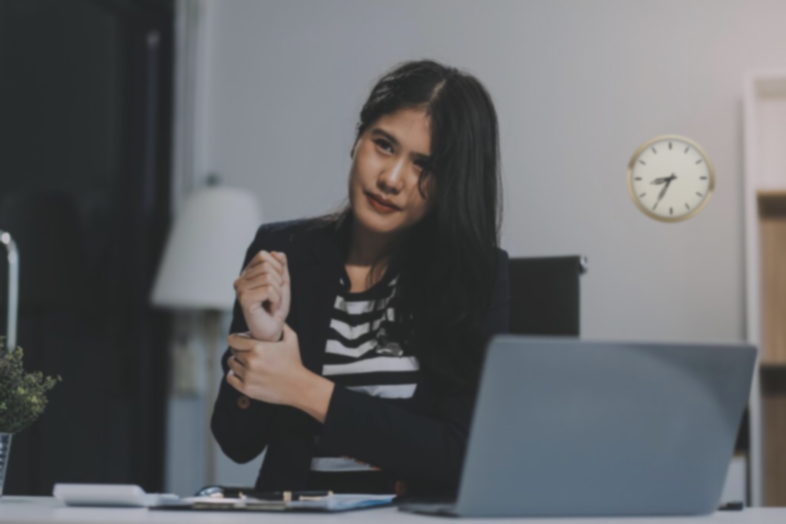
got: 8h35
